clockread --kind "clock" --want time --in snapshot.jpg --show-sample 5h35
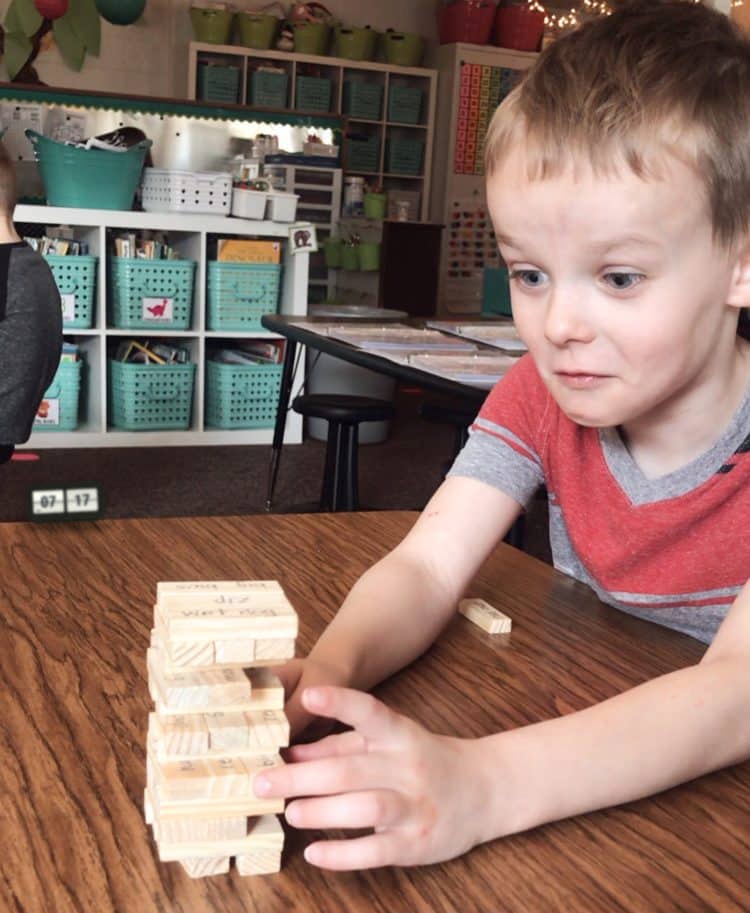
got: 7h17
